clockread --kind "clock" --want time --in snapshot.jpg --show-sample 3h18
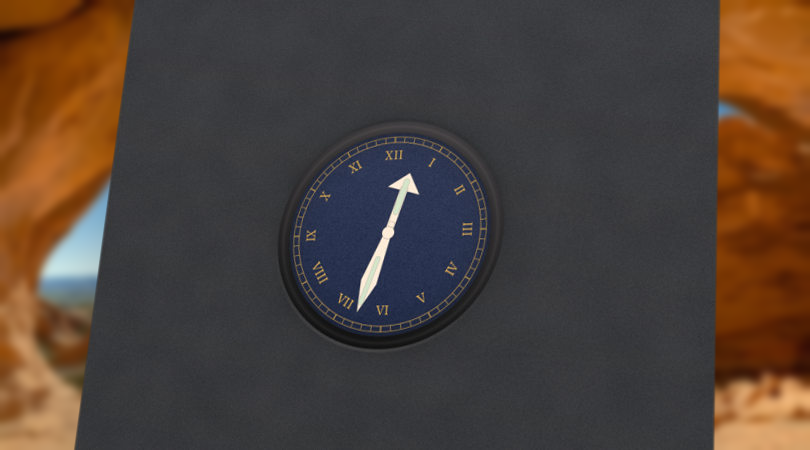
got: 12h33
